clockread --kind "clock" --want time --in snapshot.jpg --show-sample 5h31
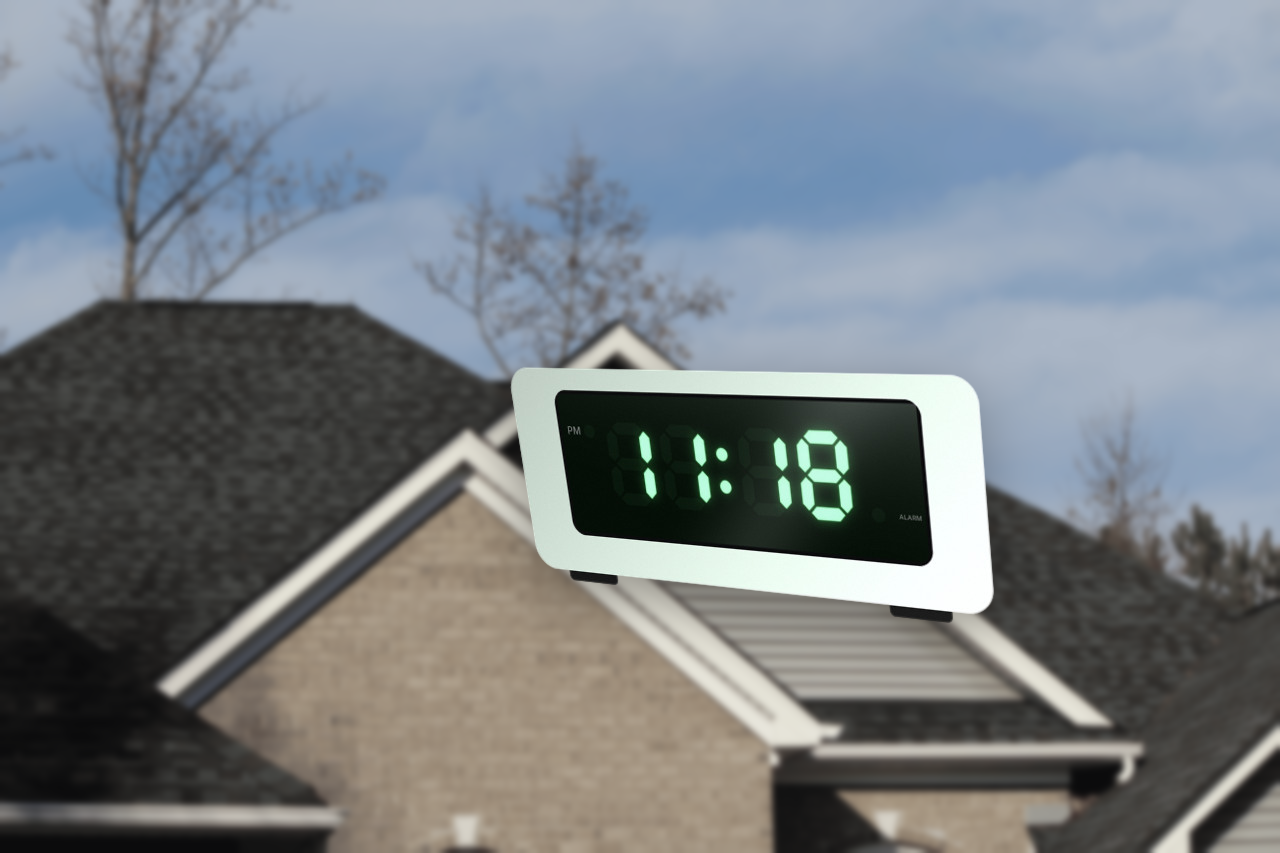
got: 11h18
